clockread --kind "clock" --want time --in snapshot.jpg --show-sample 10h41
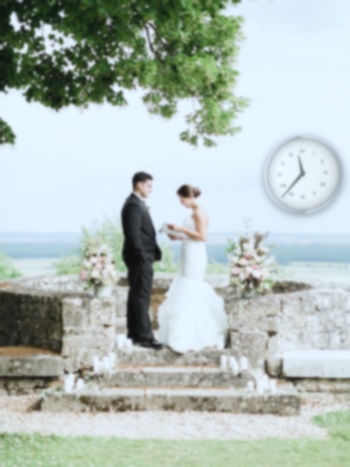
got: 11h37
